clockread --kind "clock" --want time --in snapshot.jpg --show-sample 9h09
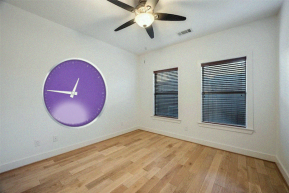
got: 12h46
